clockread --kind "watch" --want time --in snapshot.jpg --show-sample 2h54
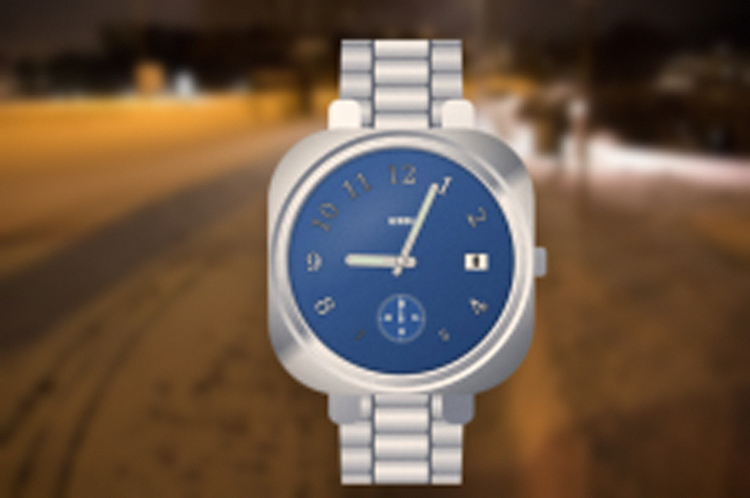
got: 9h04
